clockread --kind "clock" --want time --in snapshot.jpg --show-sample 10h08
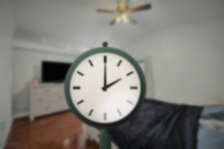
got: 2h00
